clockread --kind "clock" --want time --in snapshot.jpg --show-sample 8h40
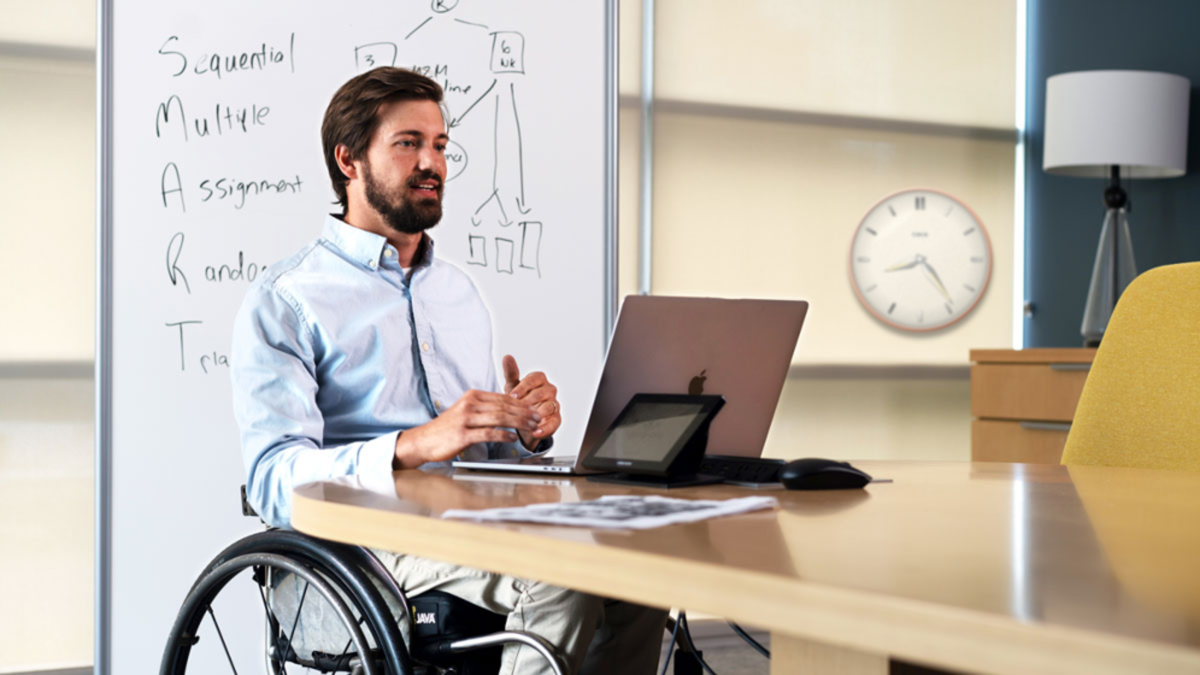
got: 8h24
